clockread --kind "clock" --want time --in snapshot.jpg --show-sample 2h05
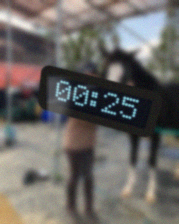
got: 0h25
